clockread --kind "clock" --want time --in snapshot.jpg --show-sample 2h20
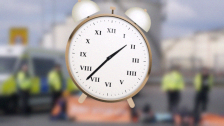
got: 1h37
